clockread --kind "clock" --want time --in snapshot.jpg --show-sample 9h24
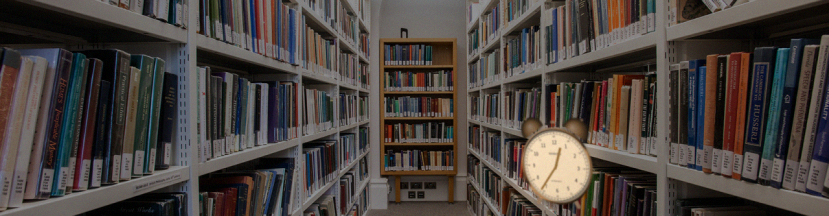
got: 12h36
